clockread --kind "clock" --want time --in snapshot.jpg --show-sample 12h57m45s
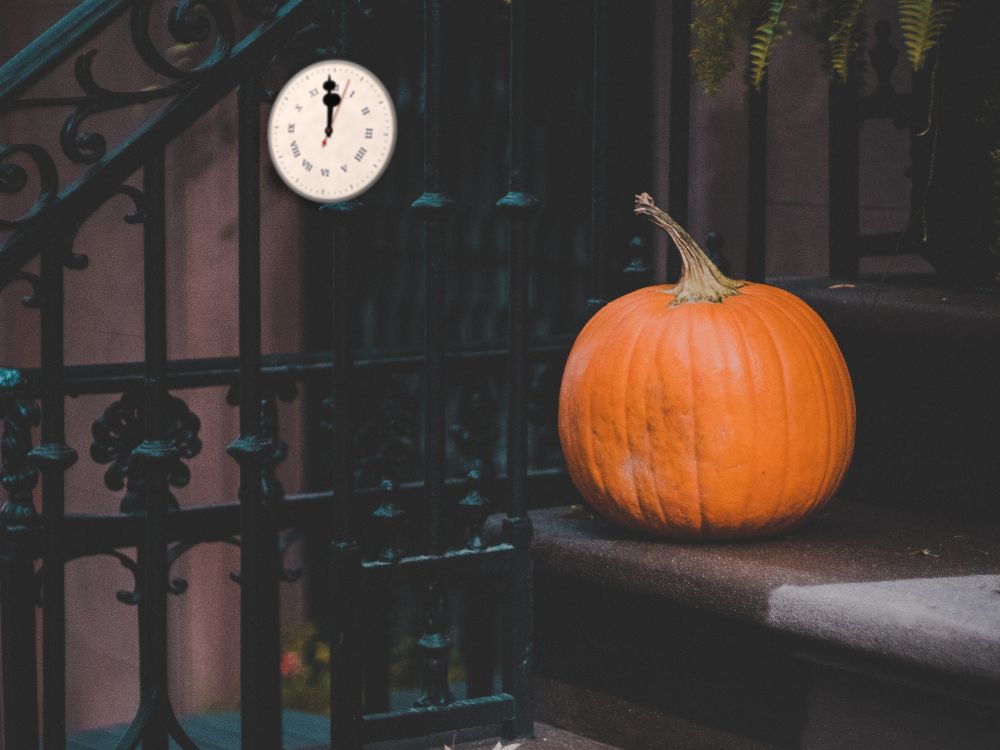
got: 11h59m03s
